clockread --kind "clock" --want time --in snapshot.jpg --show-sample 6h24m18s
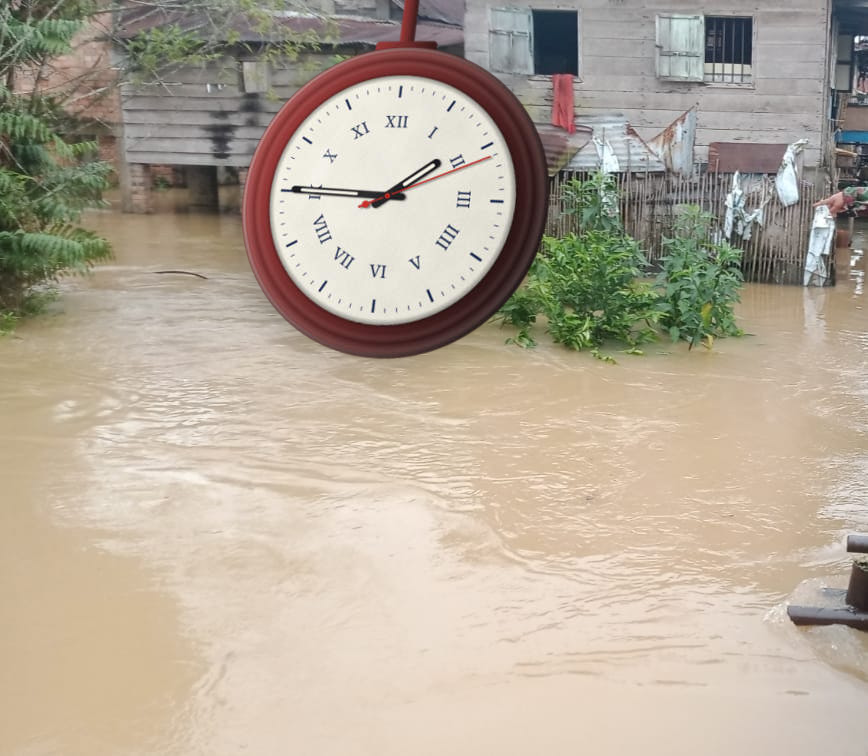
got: 1h45m11s
